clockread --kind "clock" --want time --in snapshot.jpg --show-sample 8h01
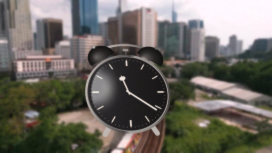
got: 11h21
